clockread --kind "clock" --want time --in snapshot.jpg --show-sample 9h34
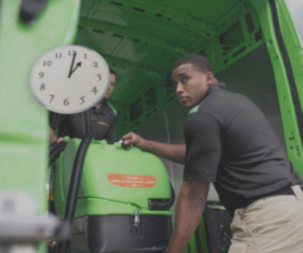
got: 1h01
